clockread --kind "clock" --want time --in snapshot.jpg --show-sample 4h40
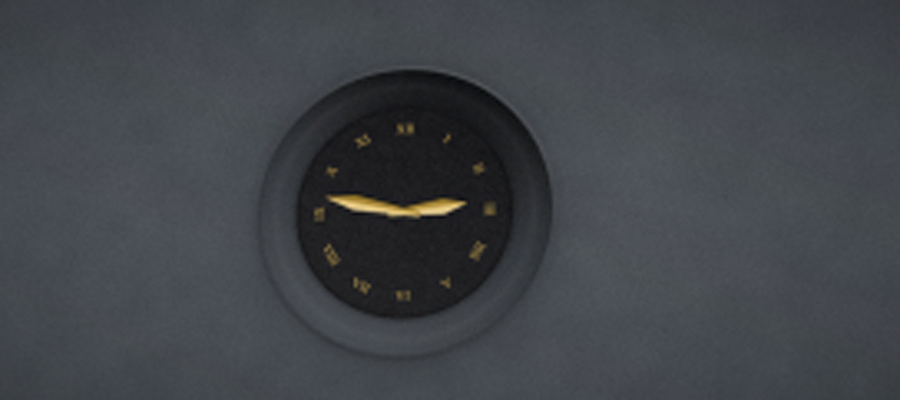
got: 2h47
